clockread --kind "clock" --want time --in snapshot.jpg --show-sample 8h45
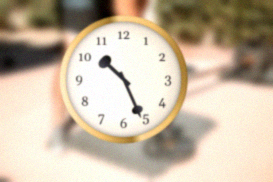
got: 10h26
